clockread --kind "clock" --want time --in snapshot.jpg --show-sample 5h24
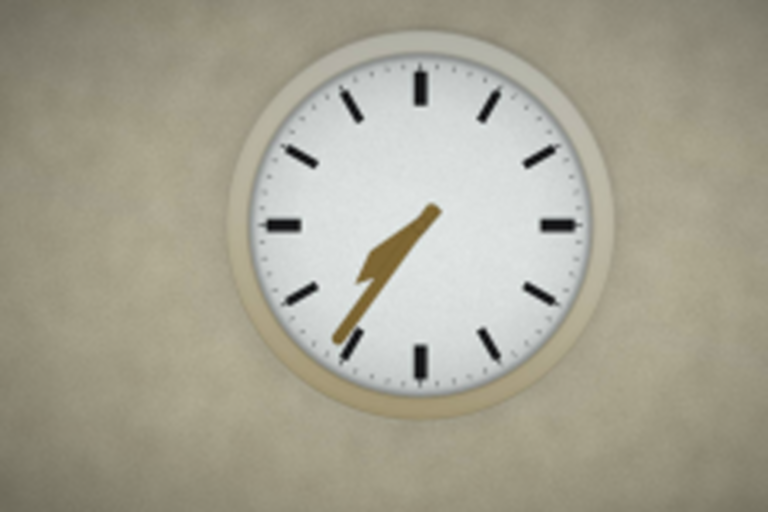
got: 7h36
